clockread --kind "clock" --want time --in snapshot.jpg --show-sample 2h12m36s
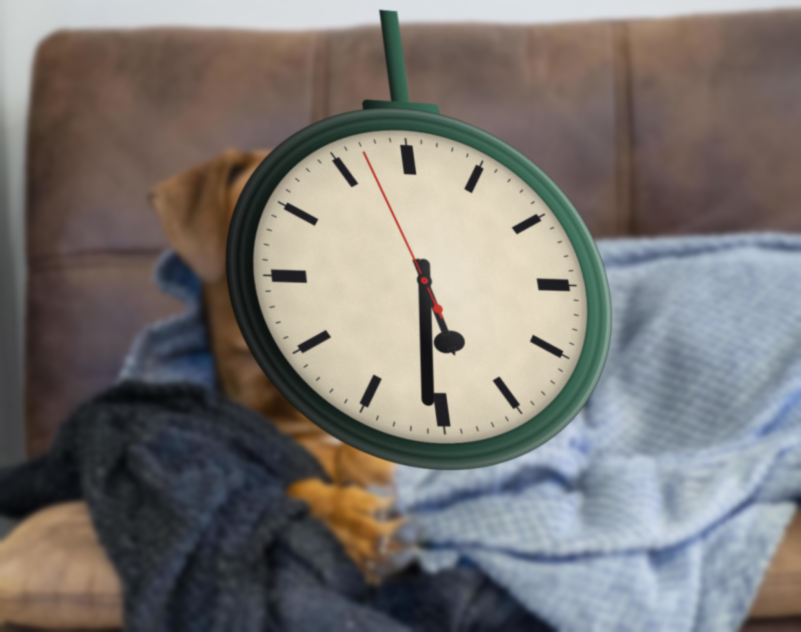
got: 5h30m57s
